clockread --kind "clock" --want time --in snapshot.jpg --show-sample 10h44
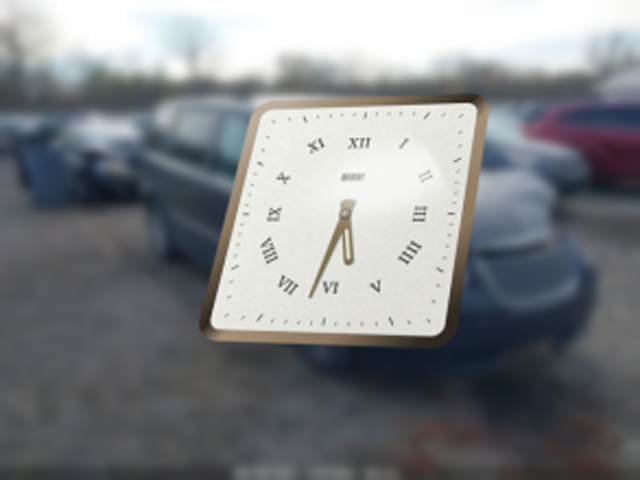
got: 5h32
